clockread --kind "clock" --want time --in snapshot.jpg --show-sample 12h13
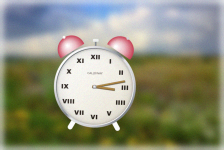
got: 3h13
